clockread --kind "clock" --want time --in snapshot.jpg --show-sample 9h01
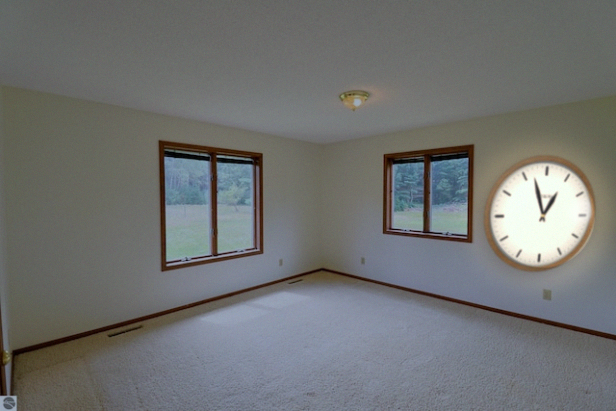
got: 12h57
